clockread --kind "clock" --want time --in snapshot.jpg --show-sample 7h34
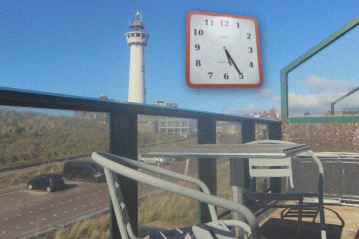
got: 5h25
